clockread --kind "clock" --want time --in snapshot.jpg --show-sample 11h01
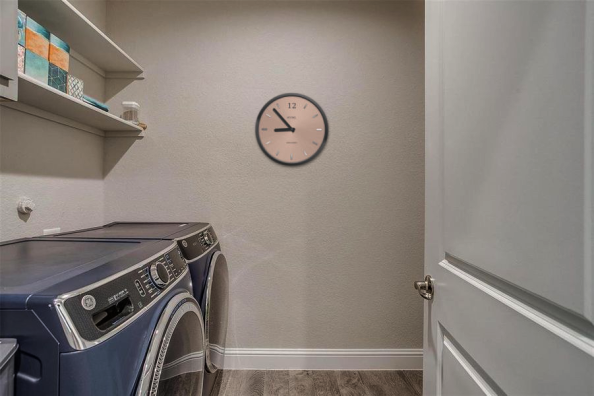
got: 8h53
